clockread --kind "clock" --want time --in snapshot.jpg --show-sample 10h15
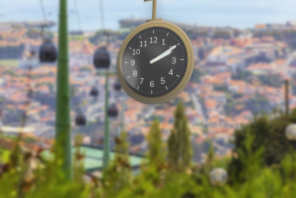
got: 2h10
